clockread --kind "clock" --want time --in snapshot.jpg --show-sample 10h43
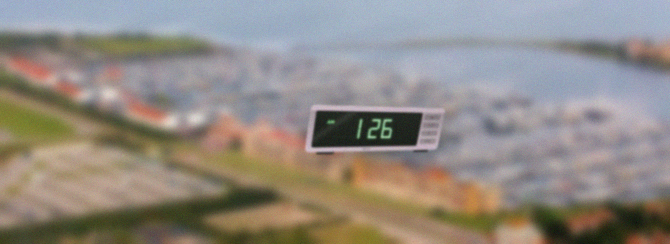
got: 1h26
